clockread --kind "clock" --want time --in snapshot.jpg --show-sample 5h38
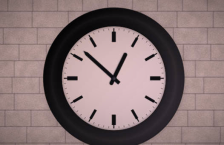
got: 12h52
